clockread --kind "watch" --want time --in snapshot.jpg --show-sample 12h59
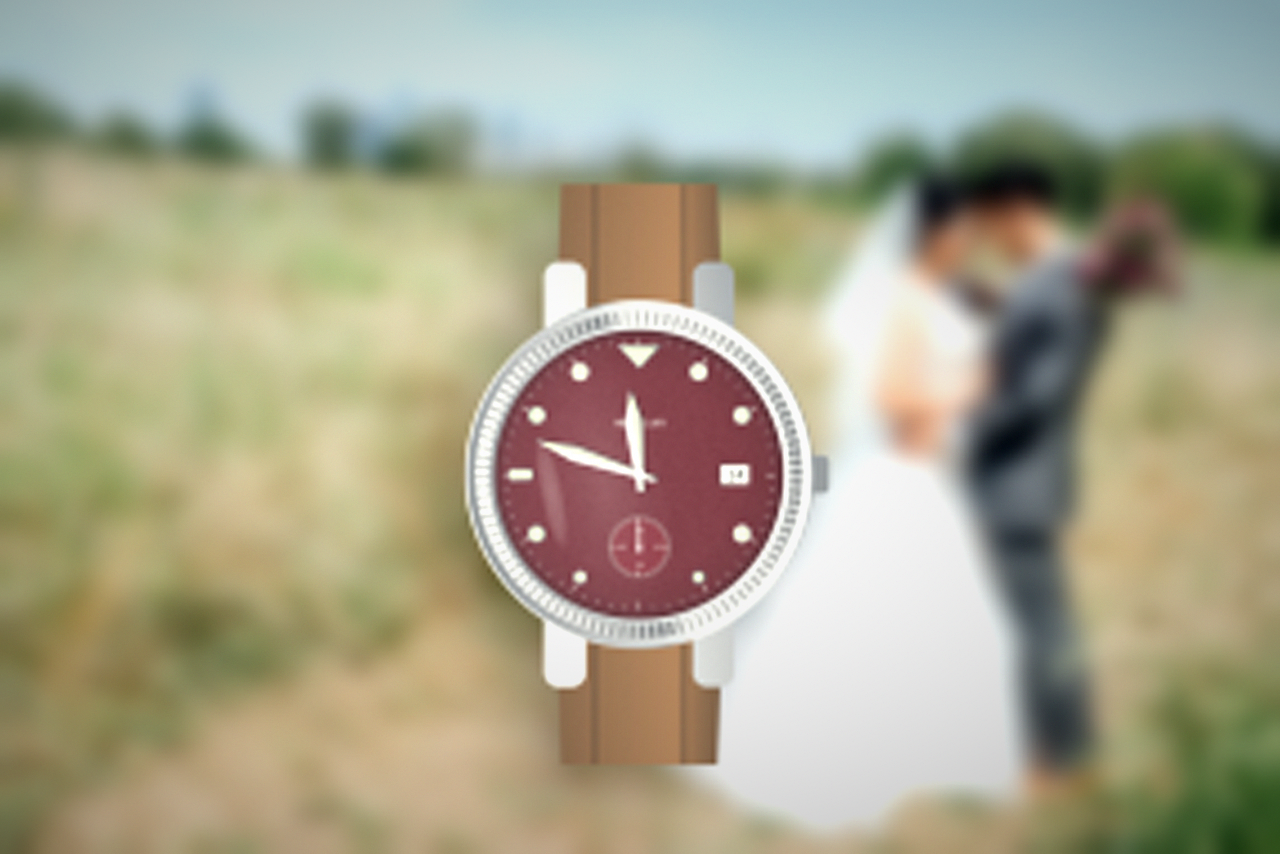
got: 11h48
